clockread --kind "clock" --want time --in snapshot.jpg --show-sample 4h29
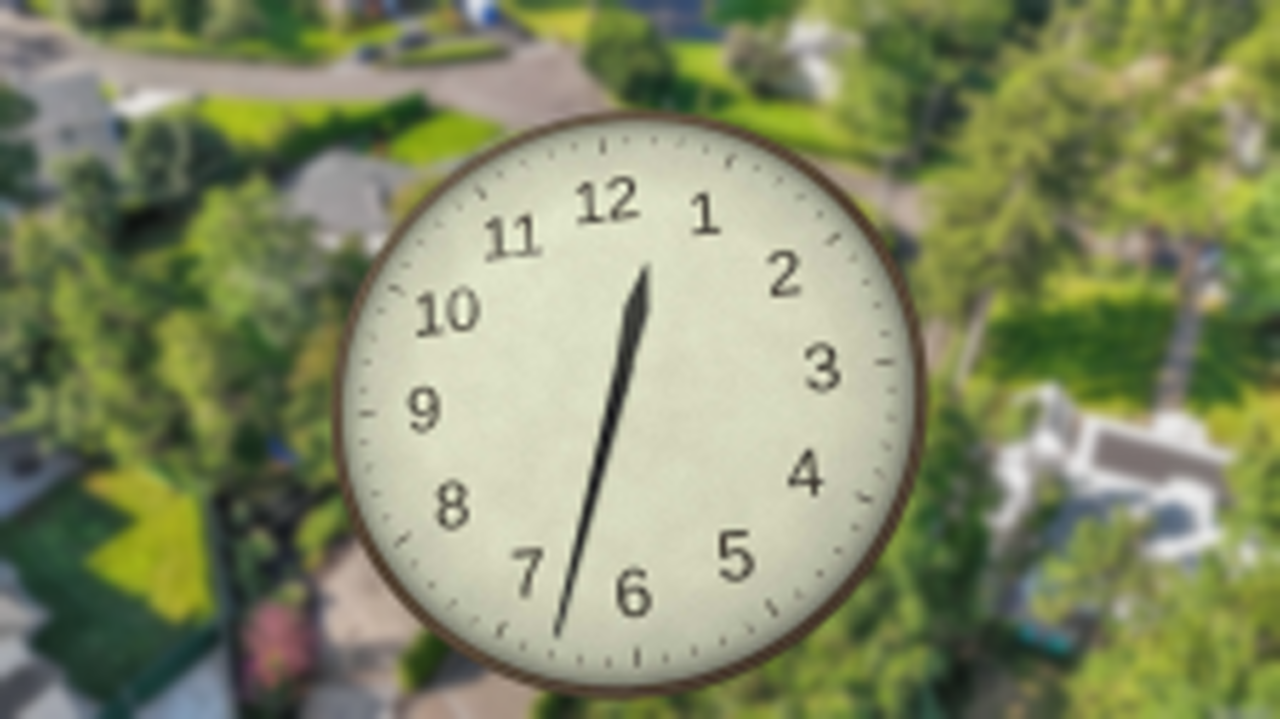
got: 12h33
